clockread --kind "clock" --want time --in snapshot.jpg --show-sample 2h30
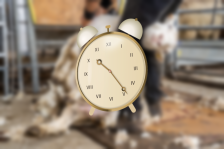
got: 10h24
